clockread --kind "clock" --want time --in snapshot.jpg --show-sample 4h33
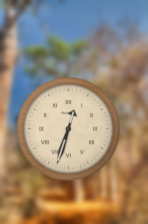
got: 12h33
